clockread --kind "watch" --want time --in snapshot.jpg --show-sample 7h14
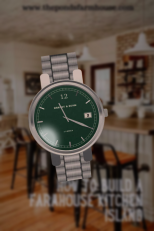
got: 11h20
